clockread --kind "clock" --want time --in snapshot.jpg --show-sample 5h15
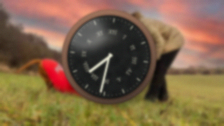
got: 7h31
